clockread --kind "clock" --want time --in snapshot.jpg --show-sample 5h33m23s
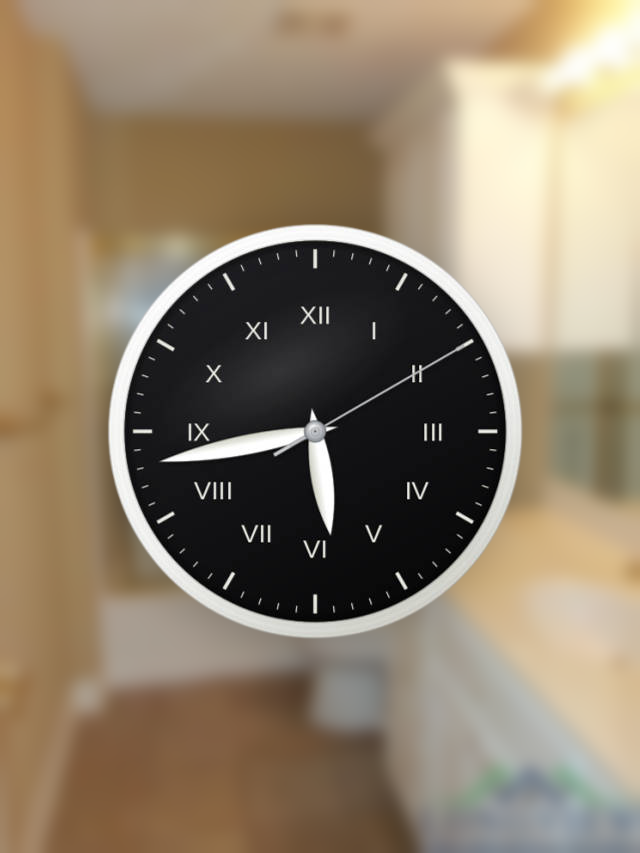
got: 5h43m10s
